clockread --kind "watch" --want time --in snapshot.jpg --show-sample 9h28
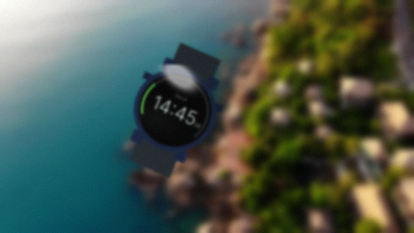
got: 14h45
